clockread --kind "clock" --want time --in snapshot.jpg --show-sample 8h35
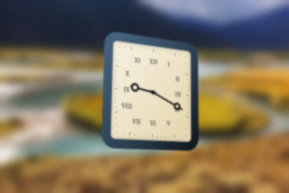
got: 9h19
